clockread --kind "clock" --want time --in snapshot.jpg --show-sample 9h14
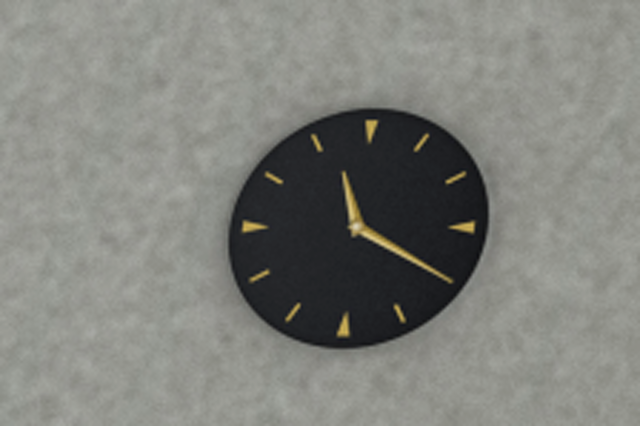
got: 11h20
